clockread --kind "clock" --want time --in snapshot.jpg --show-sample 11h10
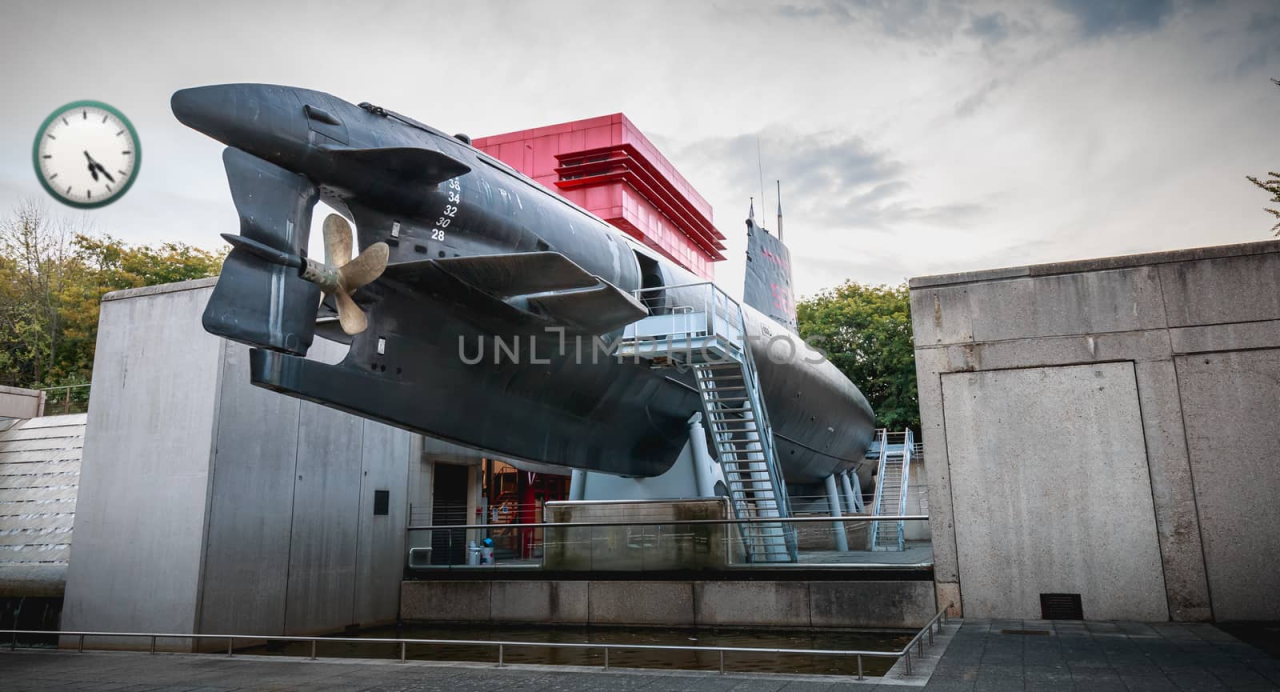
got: 5h23
